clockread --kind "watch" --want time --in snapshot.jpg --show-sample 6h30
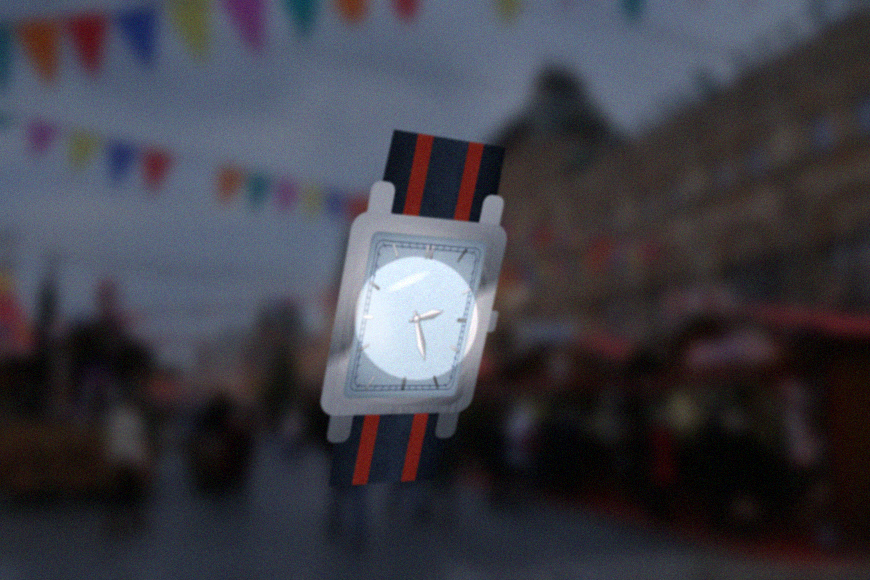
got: 2h26
